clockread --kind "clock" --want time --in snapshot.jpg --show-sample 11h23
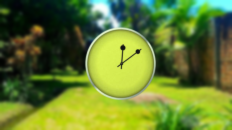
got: 12h09
